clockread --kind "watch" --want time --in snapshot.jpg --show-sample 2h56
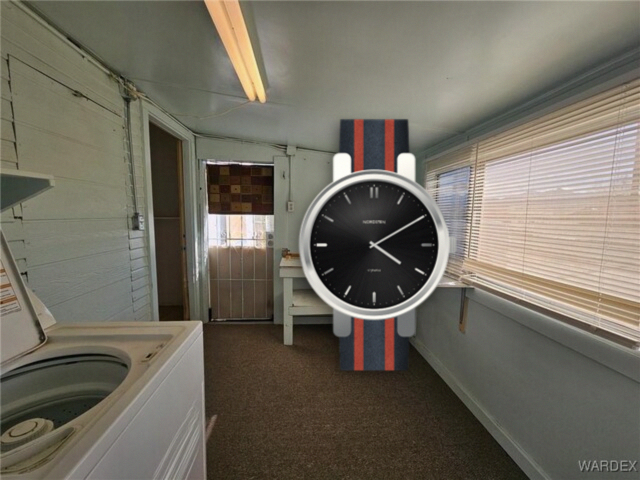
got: 4h10
